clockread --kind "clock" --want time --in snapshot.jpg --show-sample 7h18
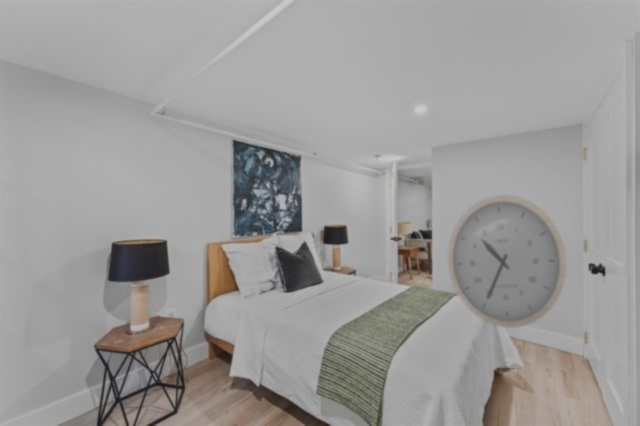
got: 10h35
